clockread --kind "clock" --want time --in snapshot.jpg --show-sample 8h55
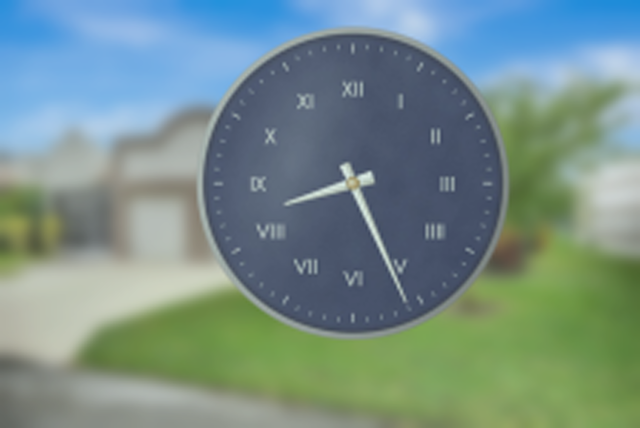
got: 8h26
